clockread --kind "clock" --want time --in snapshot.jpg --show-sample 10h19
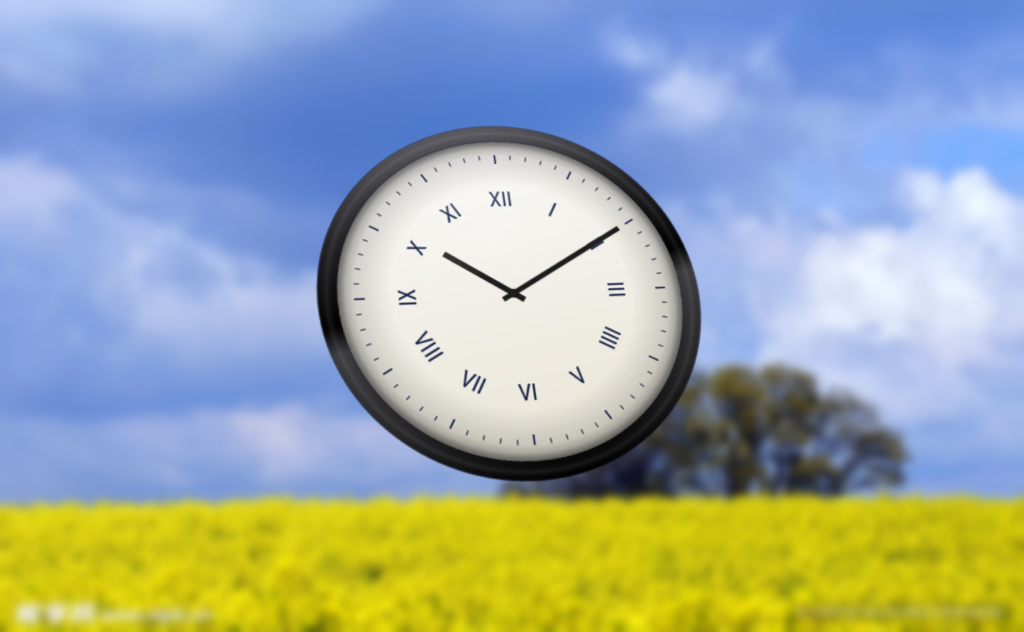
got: 10h10
